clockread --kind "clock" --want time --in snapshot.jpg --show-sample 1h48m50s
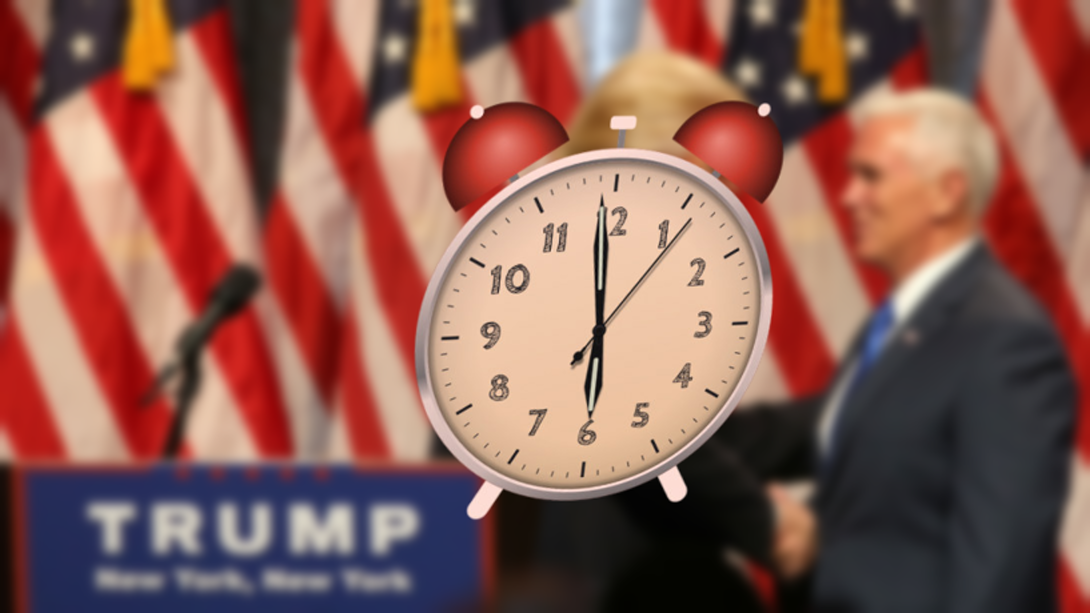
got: 5h59m06s
